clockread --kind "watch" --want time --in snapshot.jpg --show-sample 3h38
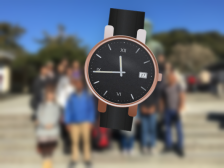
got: 11h44
